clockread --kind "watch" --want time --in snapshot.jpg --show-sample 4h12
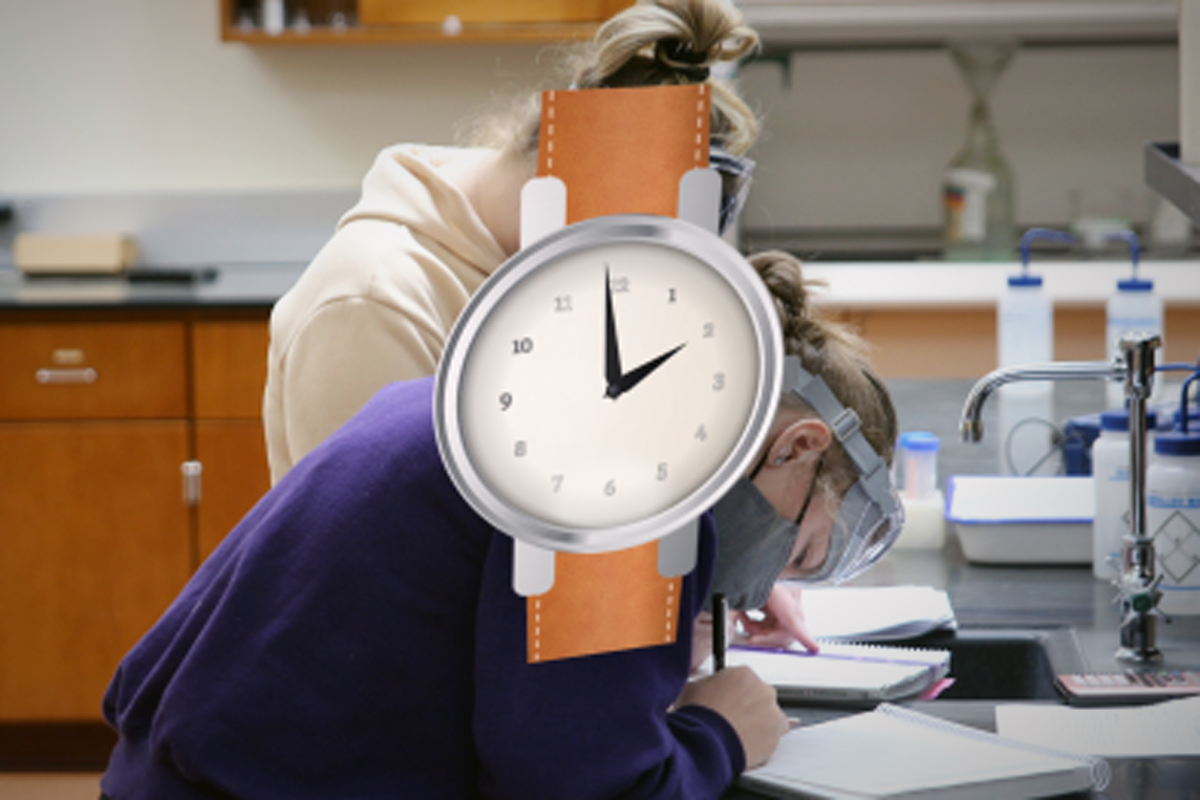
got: 1h59
